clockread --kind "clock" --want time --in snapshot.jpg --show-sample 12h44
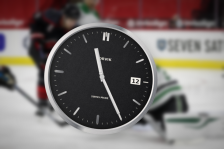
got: 11h25
